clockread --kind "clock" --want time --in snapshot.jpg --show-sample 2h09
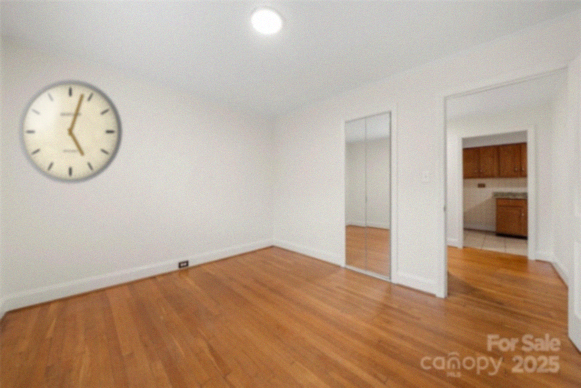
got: 5h03
